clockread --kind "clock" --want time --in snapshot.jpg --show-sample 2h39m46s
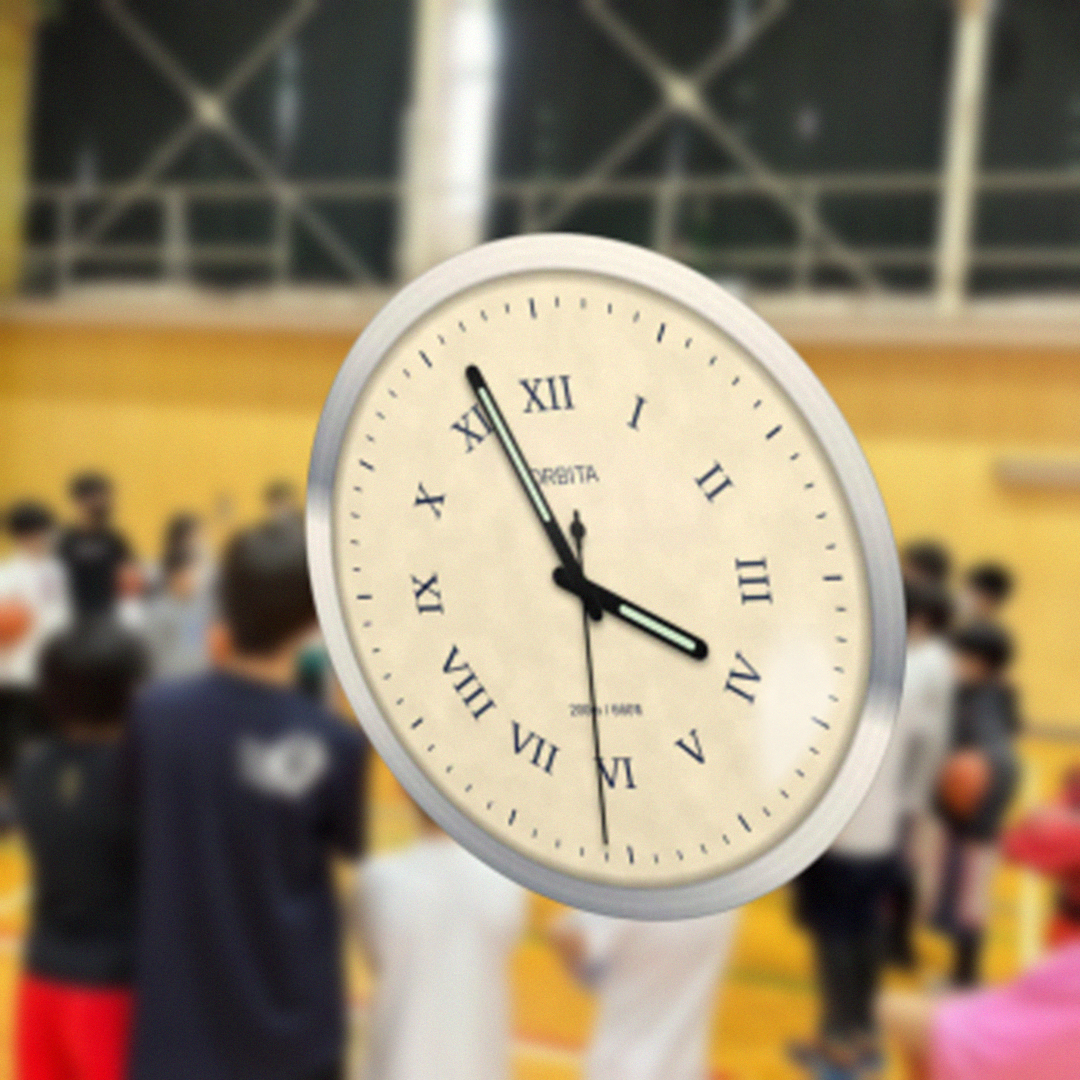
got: 3h56m31s
